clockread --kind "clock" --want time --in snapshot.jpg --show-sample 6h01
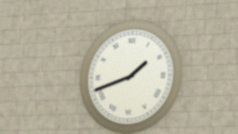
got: 1h42
